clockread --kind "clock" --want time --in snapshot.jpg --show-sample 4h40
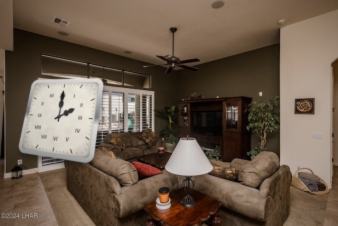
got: 2h00
